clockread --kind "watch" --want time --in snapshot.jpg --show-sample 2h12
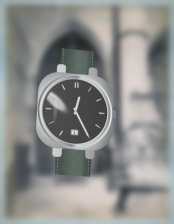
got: 12h25
